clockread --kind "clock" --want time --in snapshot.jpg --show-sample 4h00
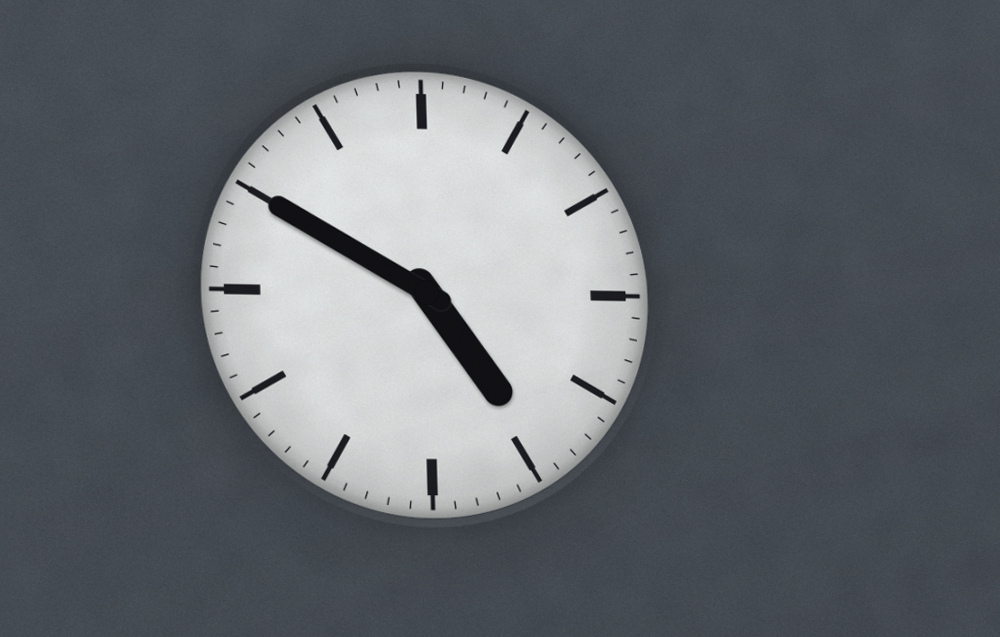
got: 4h50
